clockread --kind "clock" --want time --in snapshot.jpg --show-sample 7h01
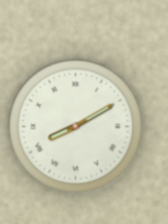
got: 8h10
